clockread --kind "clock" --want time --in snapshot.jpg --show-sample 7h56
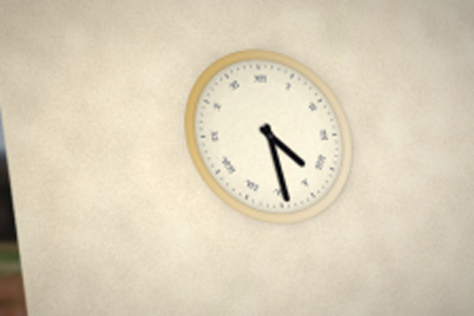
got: 4h29
